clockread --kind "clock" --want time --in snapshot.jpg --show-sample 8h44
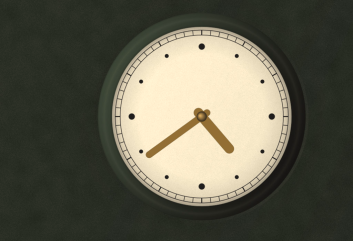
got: 4h39
